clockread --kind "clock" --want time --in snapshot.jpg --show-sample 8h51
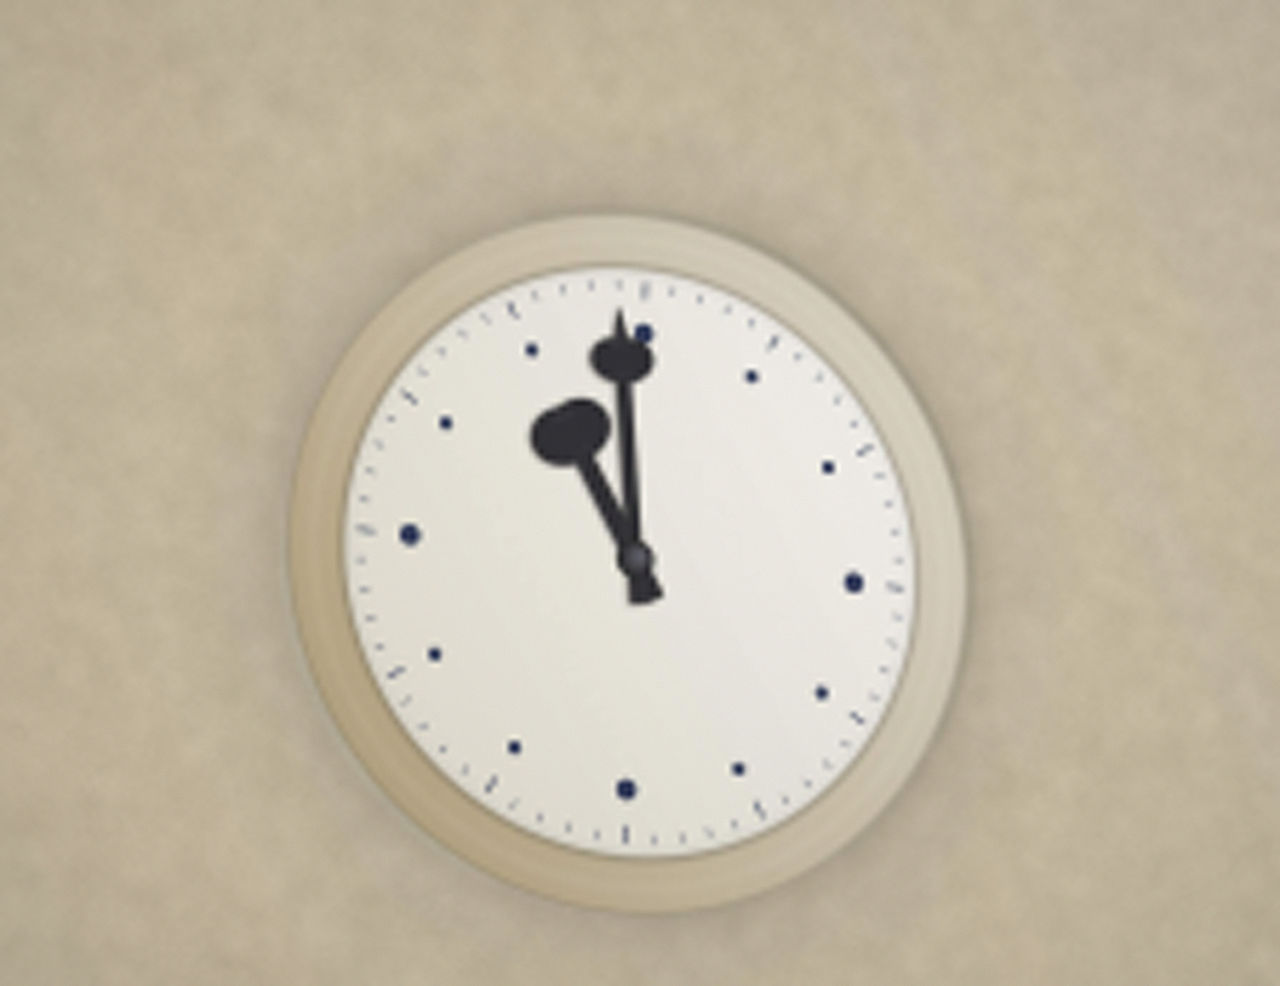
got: 10h59
